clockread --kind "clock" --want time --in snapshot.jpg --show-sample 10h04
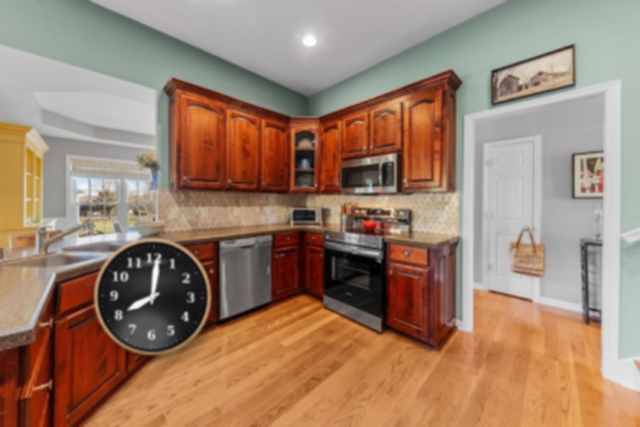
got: 8h01
